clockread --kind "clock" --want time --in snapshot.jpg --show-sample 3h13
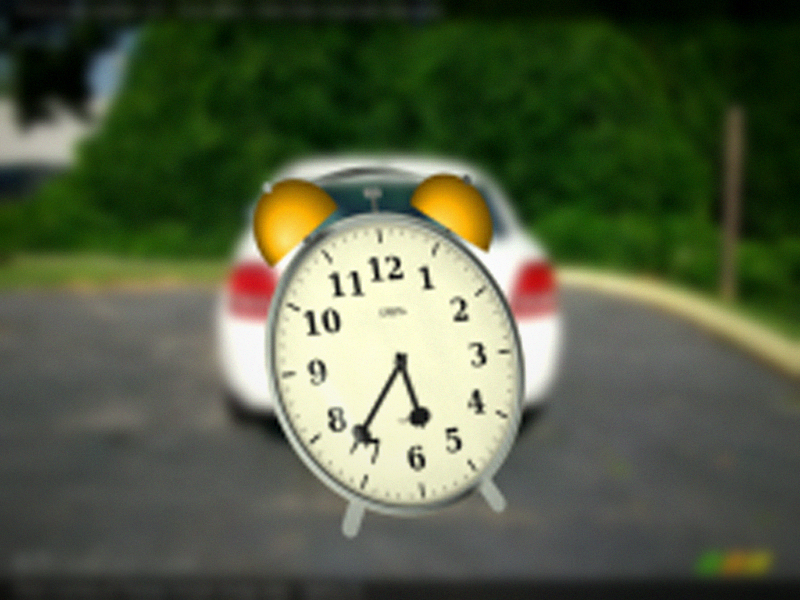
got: 5h37
